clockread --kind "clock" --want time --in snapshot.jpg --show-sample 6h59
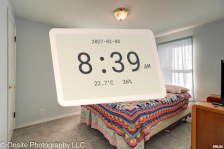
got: 8h39
